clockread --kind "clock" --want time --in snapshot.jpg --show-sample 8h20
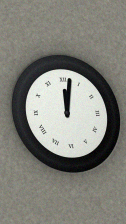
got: 12h02
